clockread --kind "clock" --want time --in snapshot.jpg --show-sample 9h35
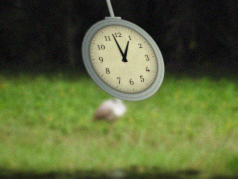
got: 12h58
